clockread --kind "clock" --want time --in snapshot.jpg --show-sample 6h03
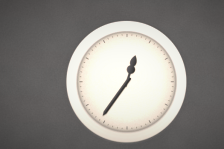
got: 12h36
